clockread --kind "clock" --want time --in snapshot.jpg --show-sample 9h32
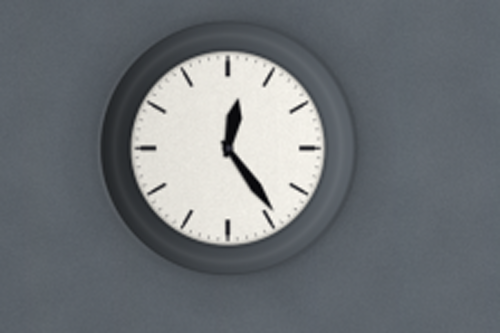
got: 12h24
